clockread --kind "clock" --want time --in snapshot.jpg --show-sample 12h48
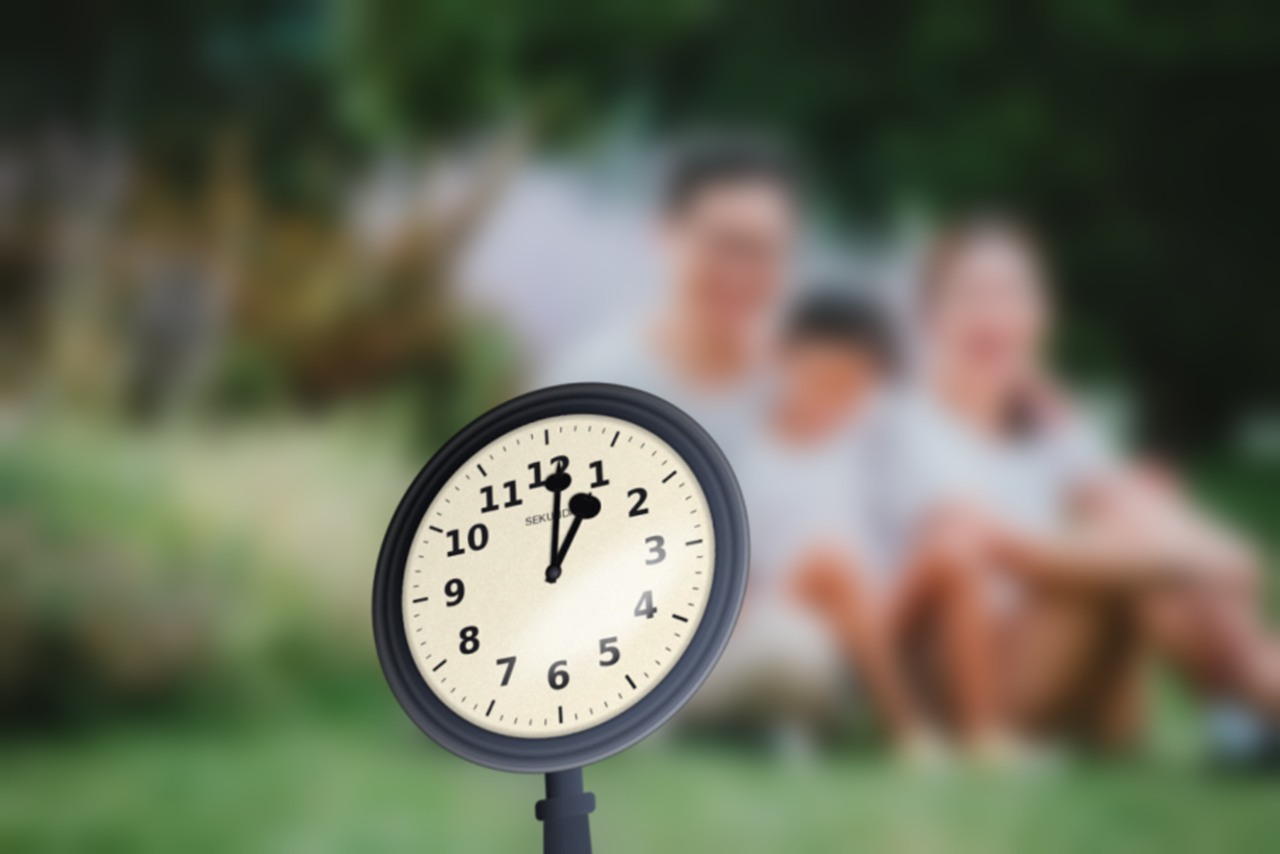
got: 1h01
